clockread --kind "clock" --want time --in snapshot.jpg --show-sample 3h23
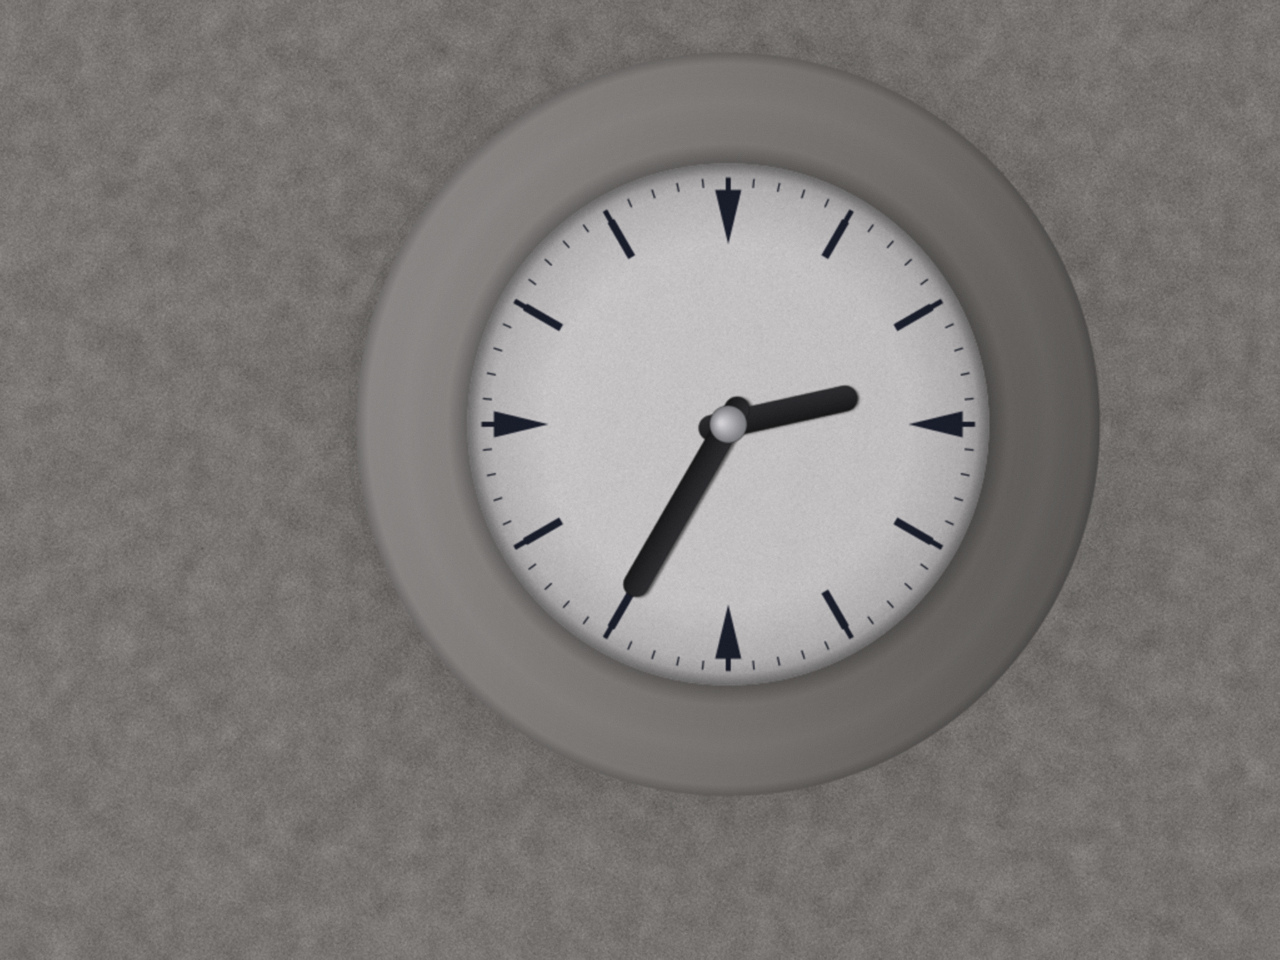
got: 2h35
